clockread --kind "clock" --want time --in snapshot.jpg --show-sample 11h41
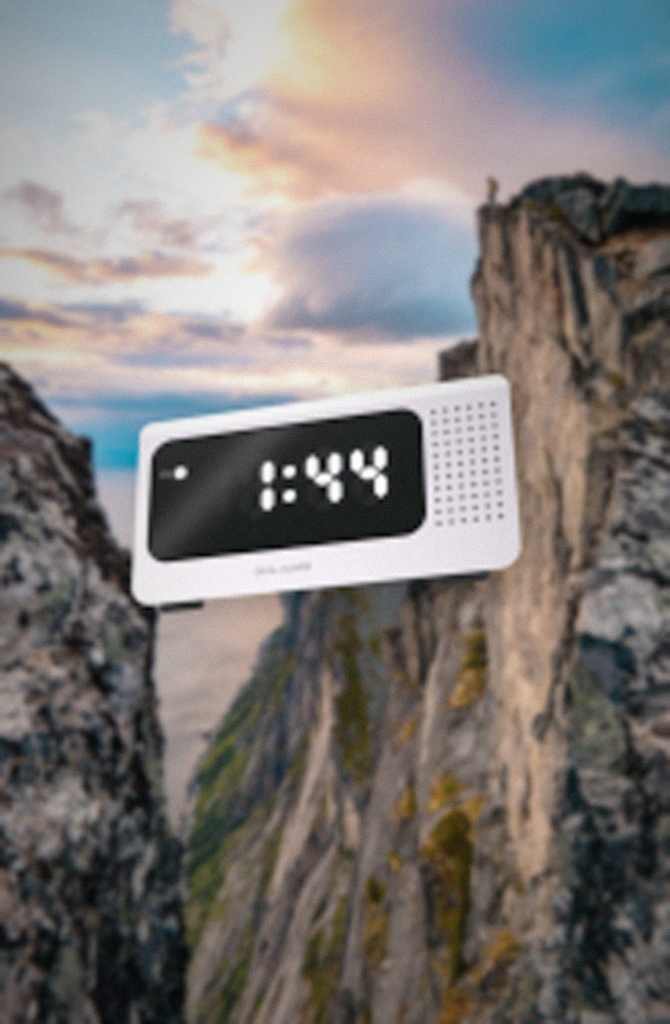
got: 1h44
